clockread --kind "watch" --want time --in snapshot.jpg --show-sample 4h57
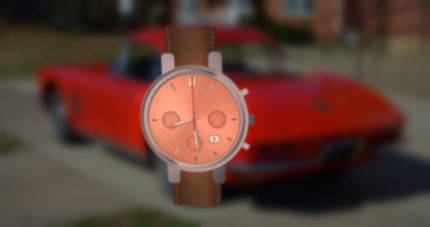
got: 8h29
